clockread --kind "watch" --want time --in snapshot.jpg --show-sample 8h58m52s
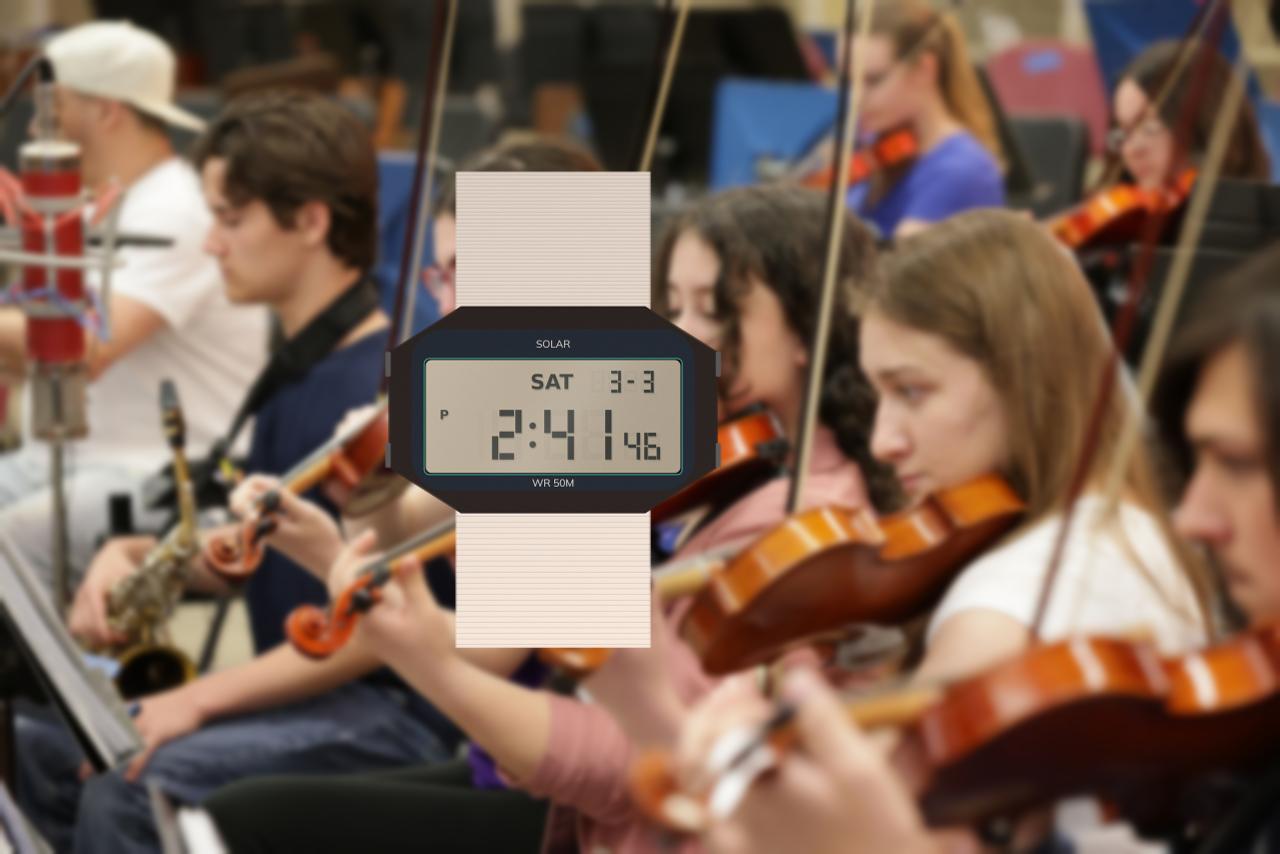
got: 2h41m46s
